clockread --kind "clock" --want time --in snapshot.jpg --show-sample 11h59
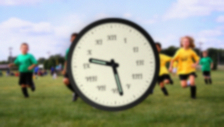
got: 9h28
